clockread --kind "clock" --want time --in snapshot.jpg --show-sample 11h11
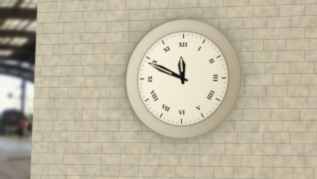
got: 11h49
